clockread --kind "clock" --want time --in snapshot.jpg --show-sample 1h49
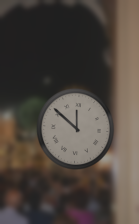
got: 11h51
